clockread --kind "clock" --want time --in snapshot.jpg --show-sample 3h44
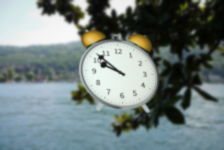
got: 9h52
